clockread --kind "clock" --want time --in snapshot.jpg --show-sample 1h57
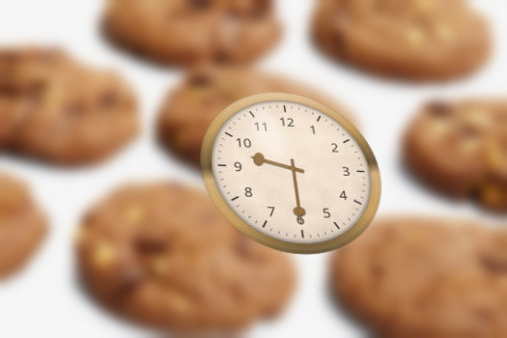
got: 9h30
